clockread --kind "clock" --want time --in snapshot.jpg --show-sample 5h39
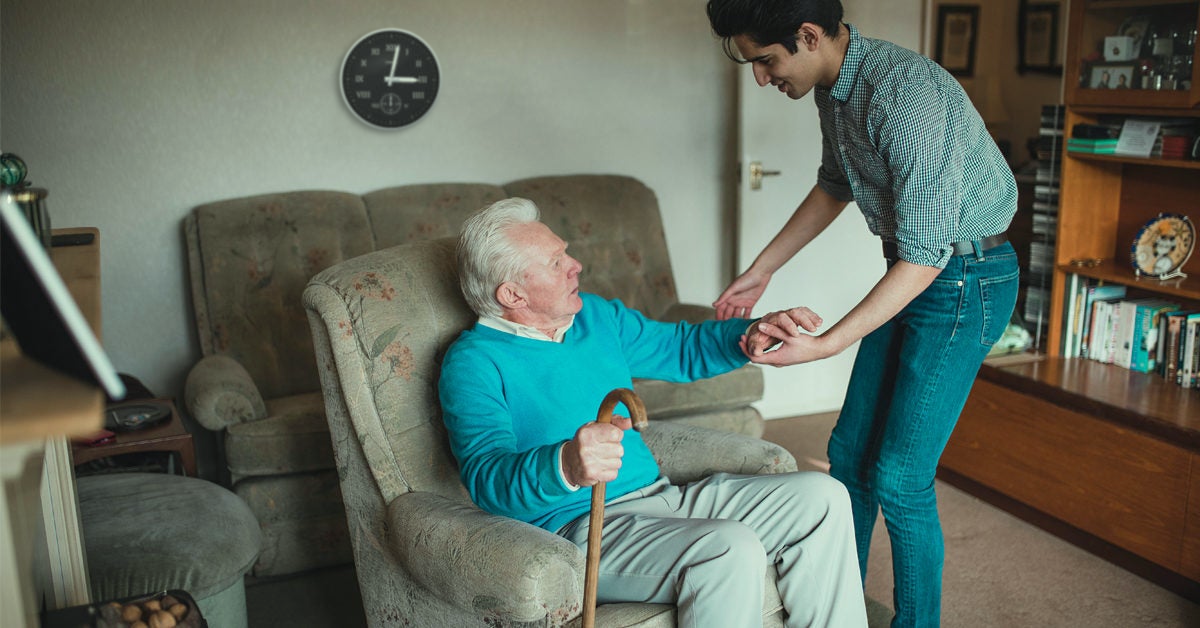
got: 3h02
